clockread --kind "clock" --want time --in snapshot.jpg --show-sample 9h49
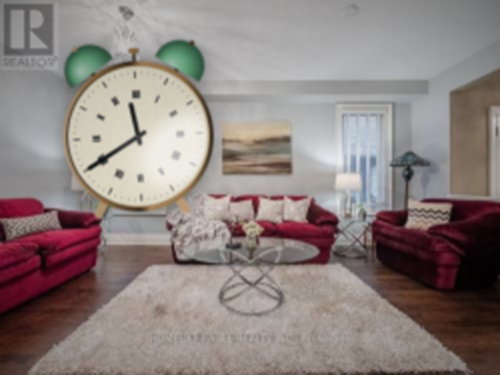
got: 11h40
